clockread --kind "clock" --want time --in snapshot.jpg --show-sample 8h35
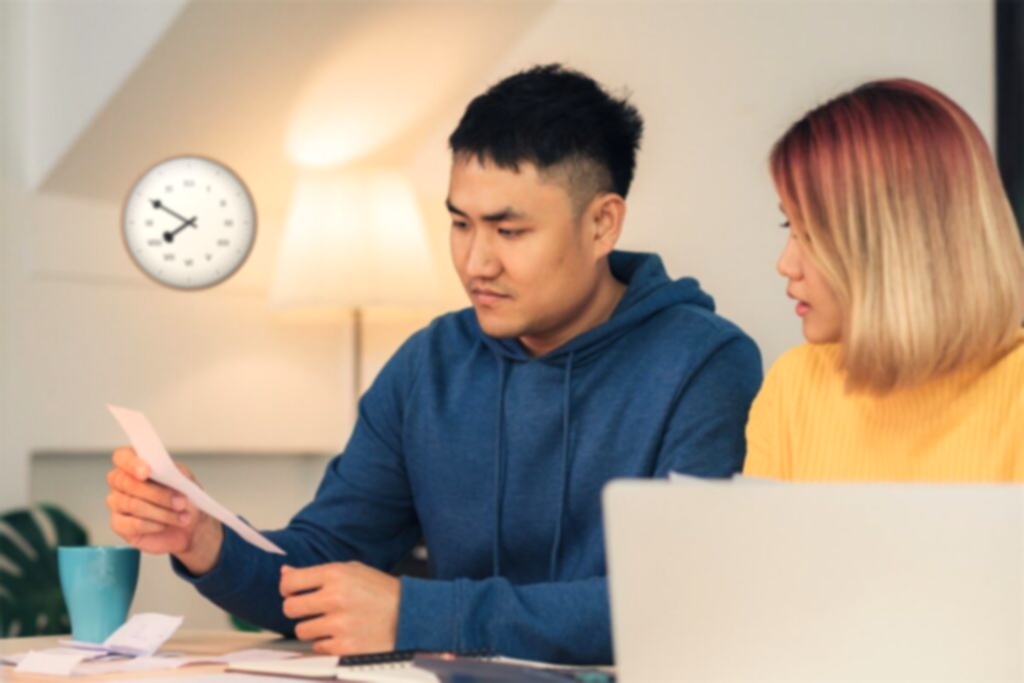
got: 7h50
